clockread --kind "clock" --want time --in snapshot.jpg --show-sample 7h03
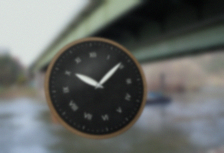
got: 10h09
